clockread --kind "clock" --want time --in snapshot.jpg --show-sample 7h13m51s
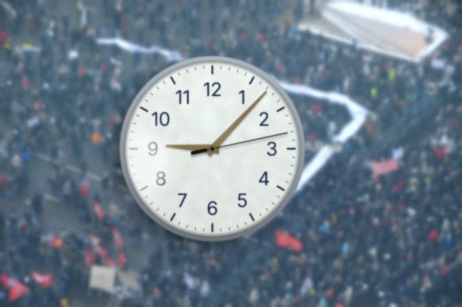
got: 9h07m13s
